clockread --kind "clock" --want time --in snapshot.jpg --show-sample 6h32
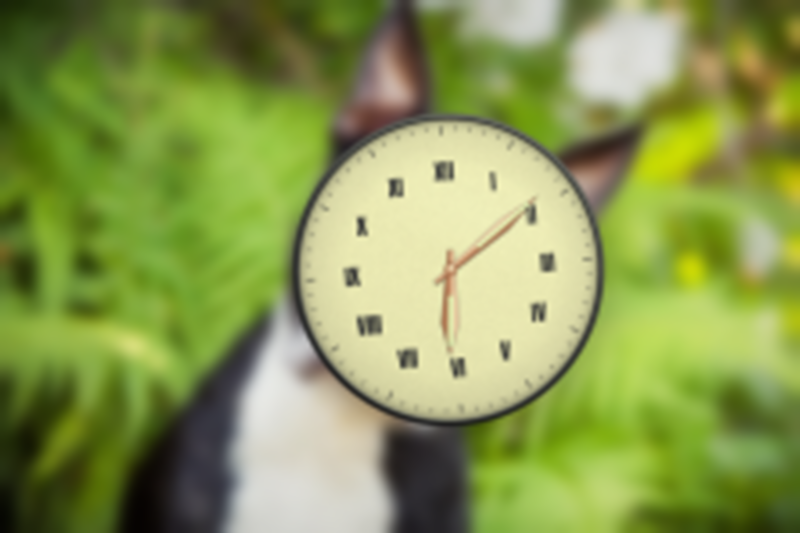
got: 6h09
